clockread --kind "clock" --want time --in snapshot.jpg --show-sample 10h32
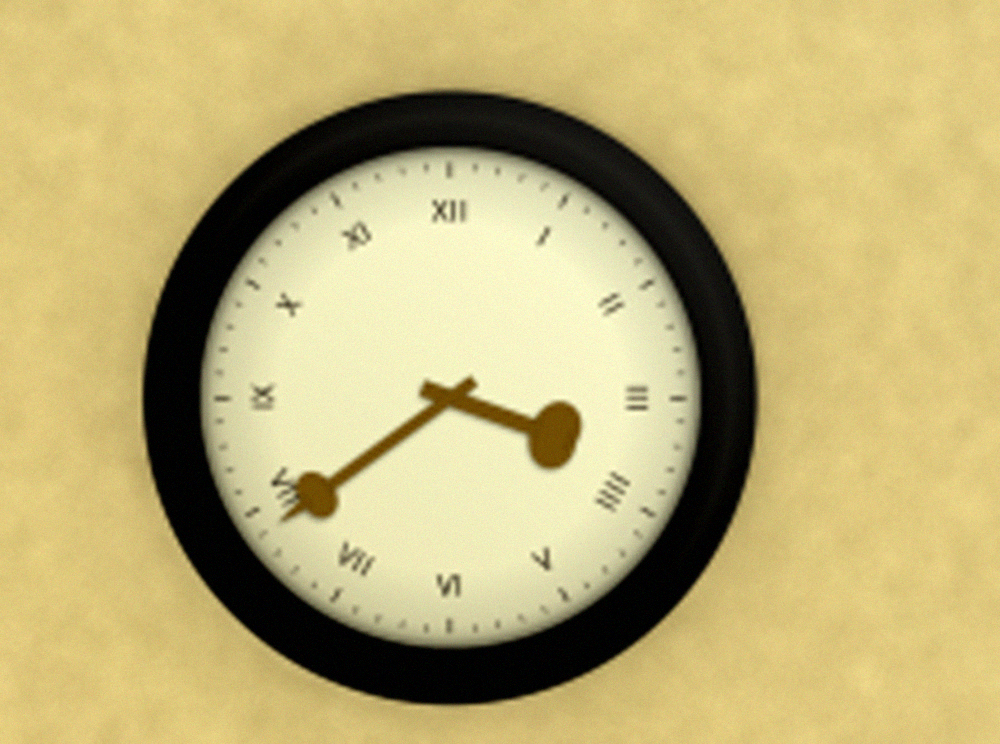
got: 3h39
